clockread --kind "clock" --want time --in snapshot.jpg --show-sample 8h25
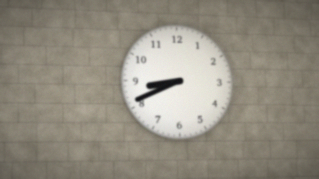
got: 8h41
